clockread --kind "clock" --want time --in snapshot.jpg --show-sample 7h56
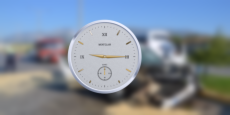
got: 9h15
